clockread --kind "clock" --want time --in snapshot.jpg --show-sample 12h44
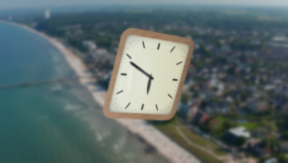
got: 5h49
